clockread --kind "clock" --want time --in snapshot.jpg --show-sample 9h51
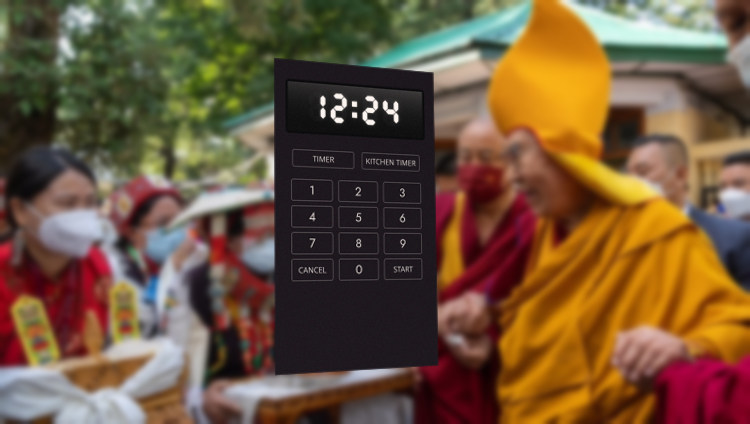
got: 12h24
